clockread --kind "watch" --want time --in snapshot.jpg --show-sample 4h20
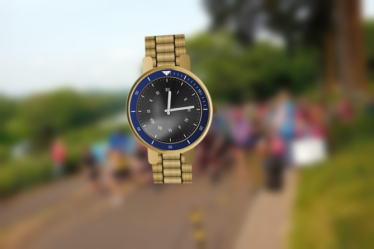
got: 12h14
